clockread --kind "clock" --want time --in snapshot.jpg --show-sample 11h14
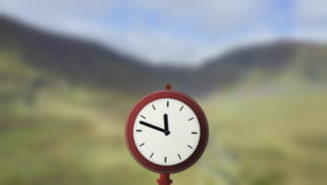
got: 11h48
